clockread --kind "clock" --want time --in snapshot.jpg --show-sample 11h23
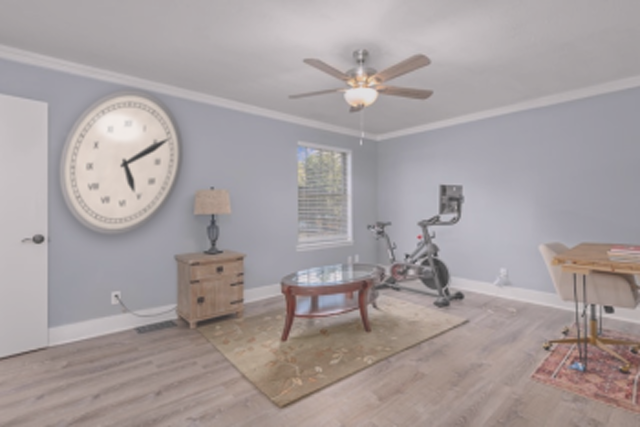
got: 5h11
